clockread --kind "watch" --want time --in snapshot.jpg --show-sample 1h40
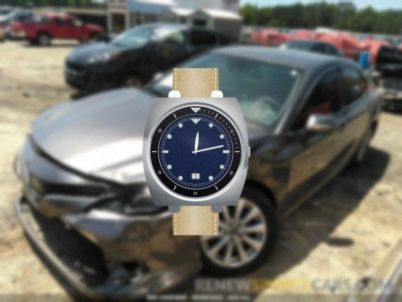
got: 12h13
